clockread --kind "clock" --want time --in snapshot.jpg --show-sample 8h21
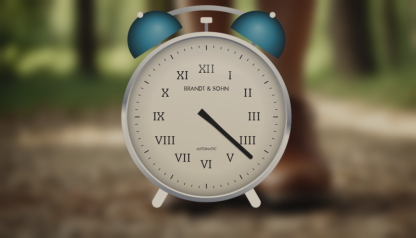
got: 4h22
